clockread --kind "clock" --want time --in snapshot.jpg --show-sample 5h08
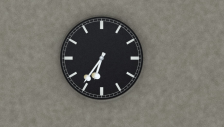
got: 6h36
